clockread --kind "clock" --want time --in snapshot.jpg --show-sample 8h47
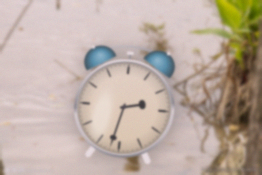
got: 2h32
